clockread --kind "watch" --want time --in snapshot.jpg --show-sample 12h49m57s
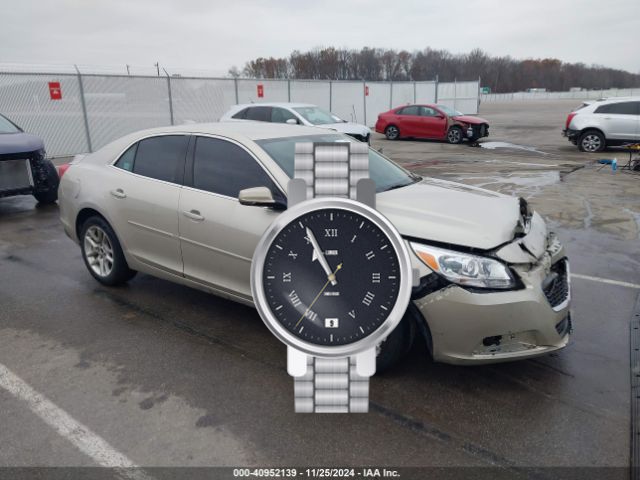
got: 10h55m36s
